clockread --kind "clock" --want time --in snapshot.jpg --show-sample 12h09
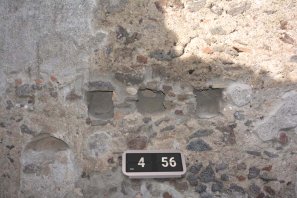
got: 4h56
